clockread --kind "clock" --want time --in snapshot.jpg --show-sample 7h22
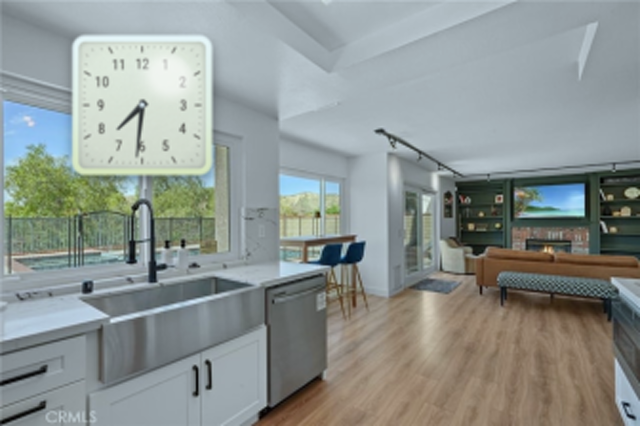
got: 7h31
